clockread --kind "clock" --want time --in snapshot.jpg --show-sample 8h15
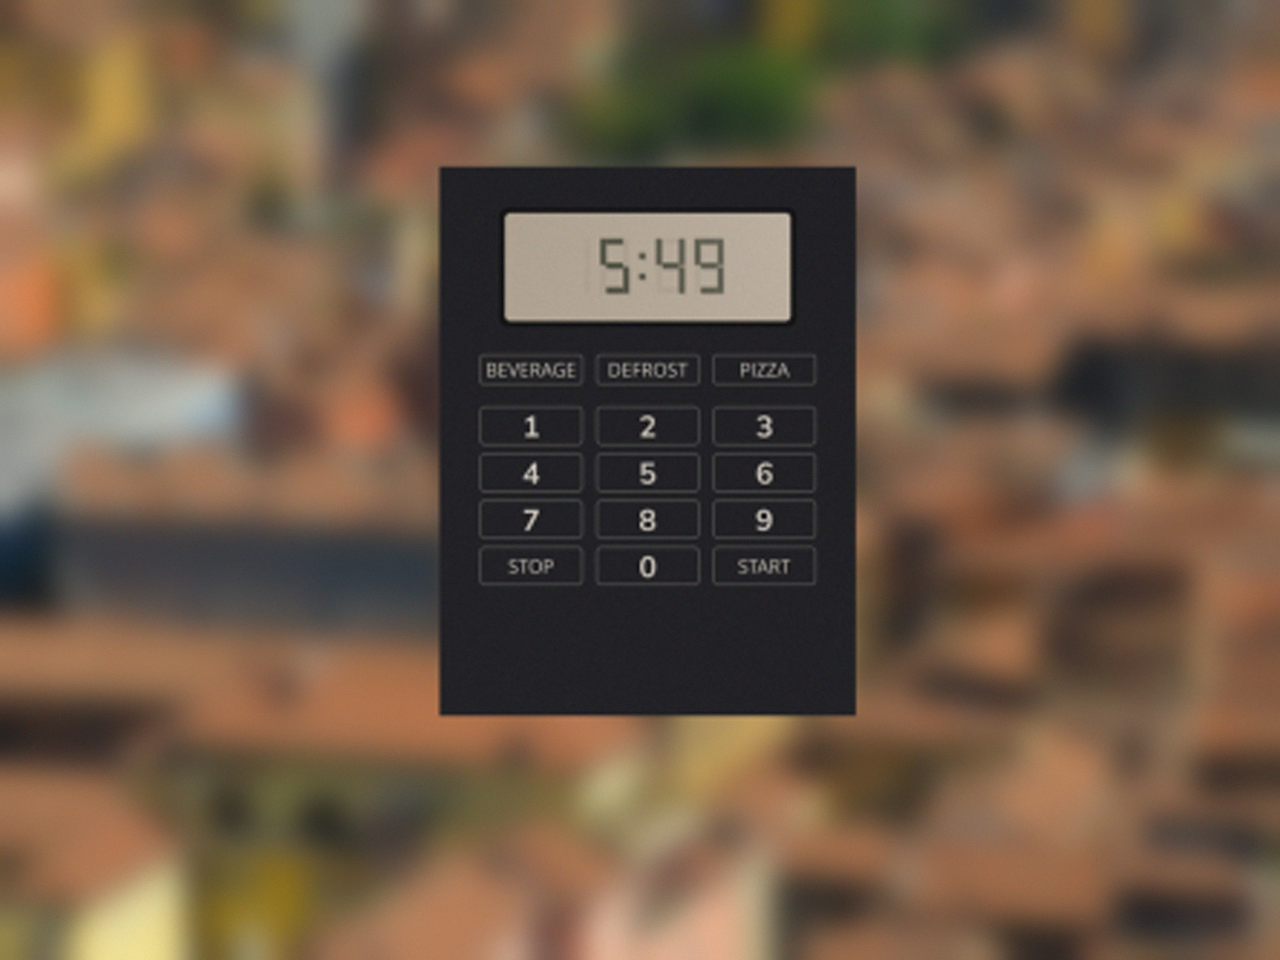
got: 5h49
